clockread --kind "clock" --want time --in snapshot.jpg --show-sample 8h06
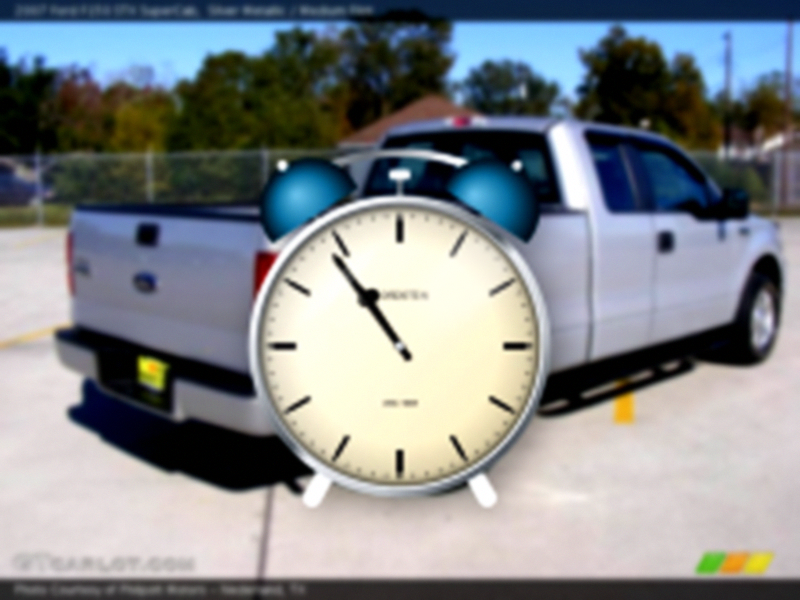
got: 10h54
